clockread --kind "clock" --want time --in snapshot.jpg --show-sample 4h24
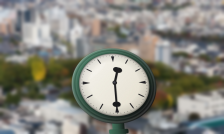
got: 12h30
